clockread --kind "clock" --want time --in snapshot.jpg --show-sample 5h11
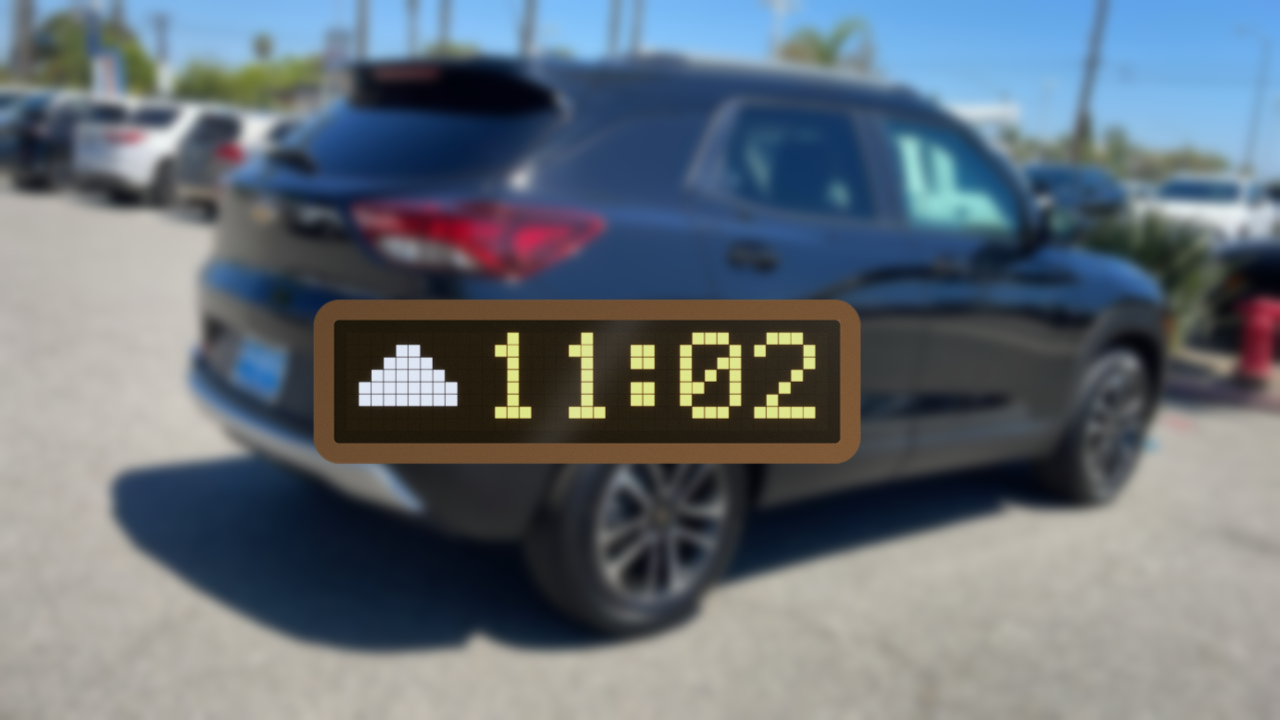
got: 11h02
